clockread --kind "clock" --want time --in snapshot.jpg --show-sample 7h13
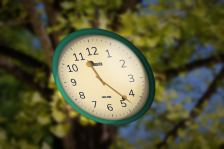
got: 11h23
